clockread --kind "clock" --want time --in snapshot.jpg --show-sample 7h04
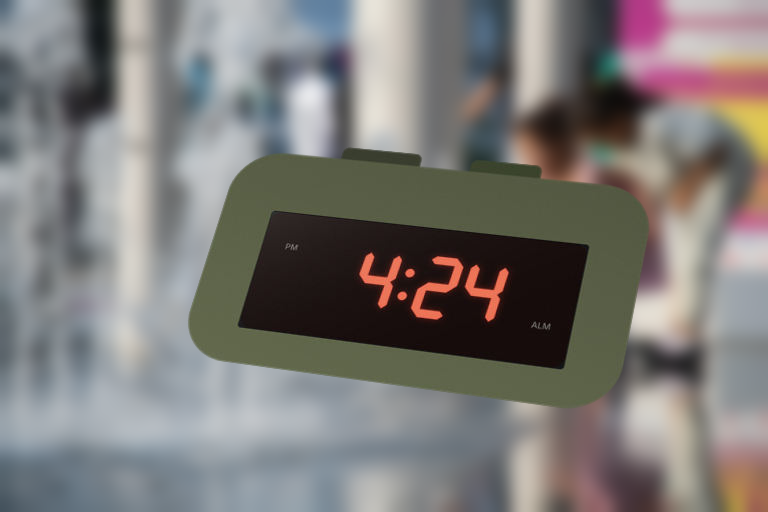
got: 4h24
